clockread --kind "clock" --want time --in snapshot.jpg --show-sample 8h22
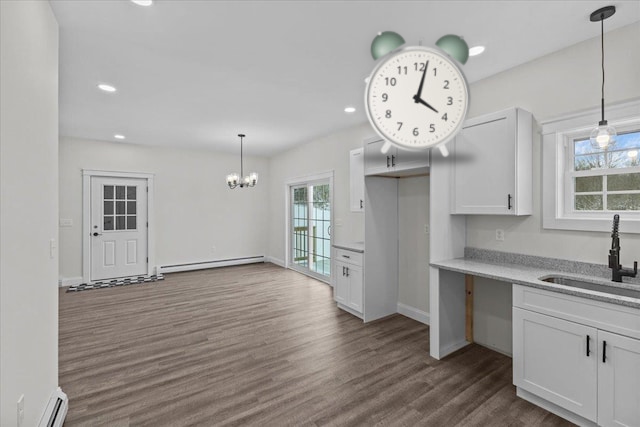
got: 4h02
